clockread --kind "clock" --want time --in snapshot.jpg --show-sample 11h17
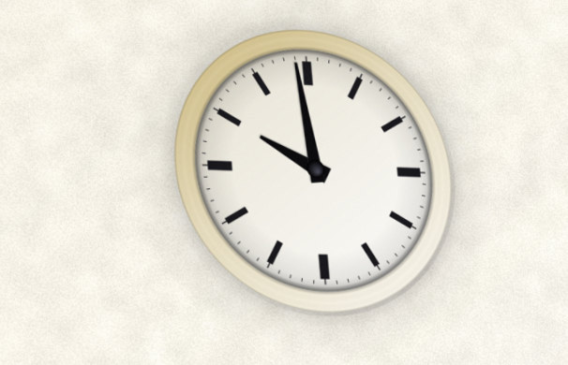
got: 9h59
